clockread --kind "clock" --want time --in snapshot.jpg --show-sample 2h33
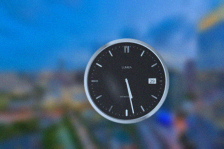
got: 5h28
